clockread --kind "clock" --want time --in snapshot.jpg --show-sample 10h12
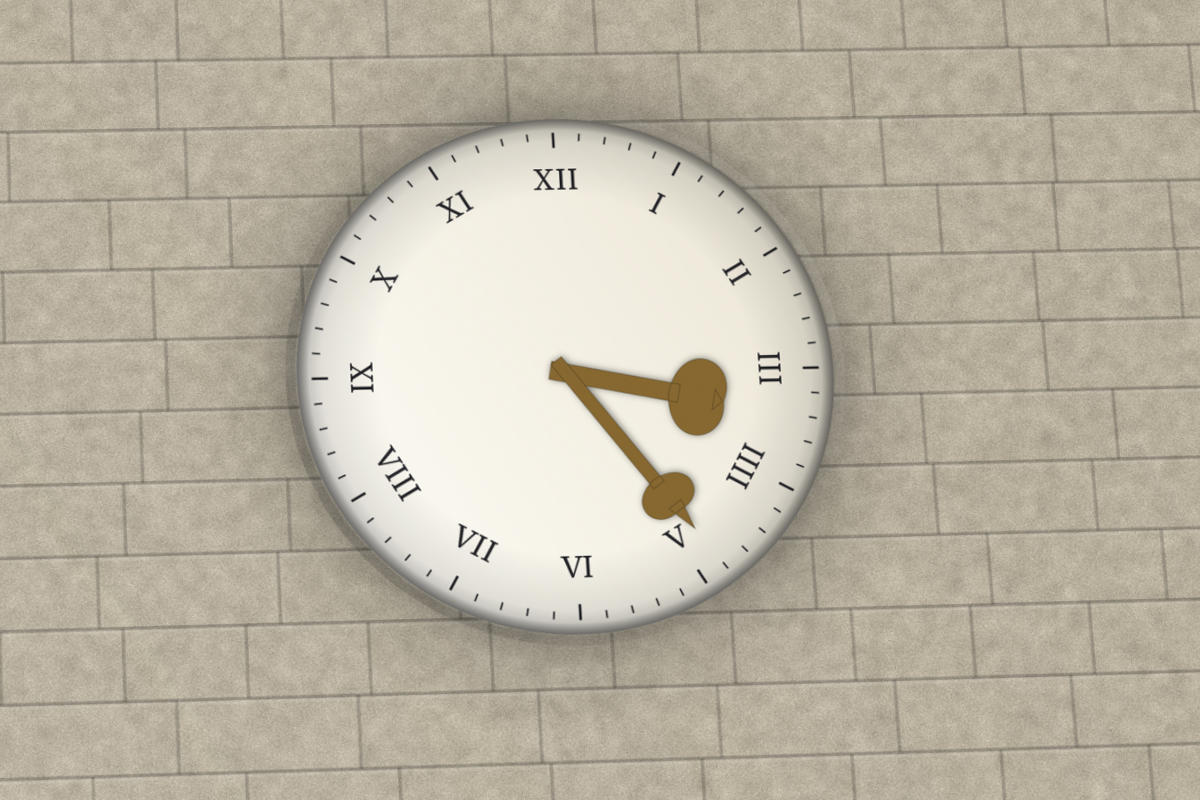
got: 3h24
